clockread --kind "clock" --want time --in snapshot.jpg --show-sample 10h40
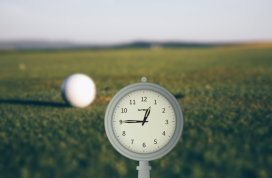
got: 12h45
